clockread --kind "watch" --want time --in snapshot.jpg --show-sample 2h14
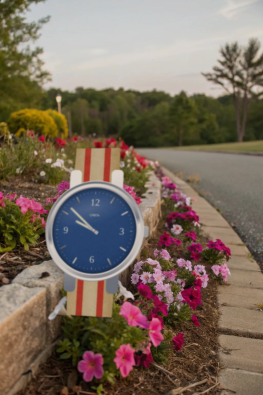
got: 9h52
